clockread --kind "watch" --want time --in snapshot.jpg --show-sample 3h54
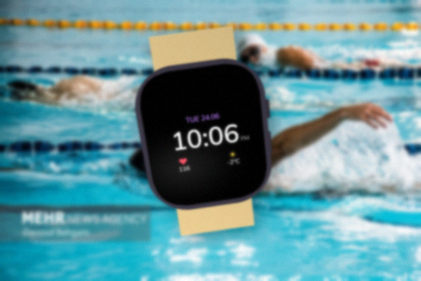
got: 10h06
